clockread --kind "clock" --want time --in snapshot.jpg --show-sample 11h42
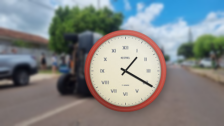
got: 1h20
